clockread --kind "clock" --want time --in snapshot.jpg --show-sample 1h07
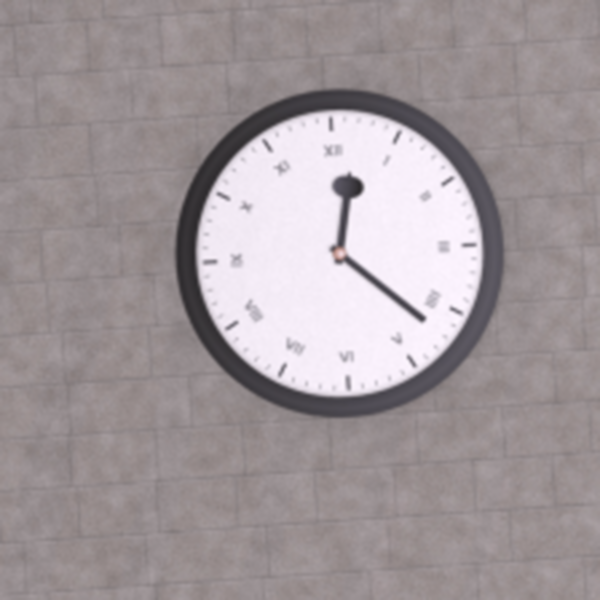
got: 12h22
